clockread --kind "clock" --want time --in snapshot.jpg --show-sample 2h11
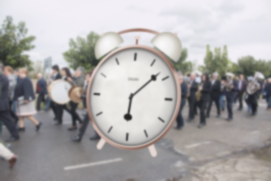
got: 6h08
